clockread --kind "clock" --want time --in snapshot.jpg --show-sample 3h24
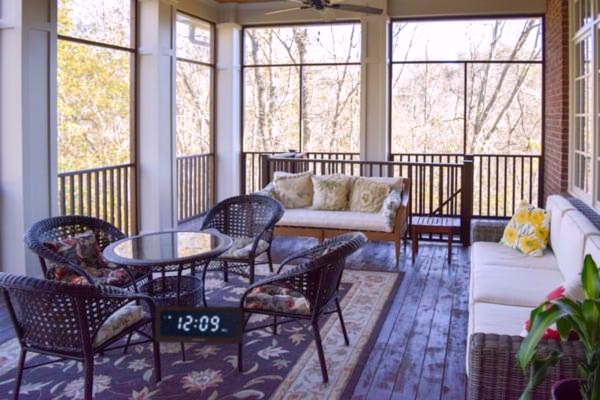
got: 12h09
